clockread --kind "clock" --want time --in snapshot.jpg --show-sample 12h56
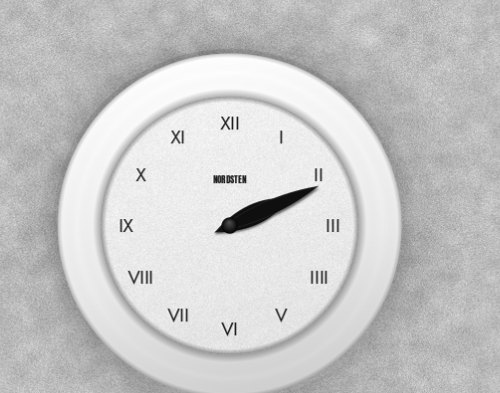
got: 2h11
